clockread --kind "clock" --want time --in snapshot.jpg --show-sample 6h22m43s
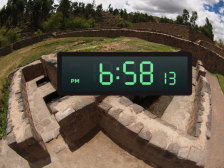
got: 6h58m13s
